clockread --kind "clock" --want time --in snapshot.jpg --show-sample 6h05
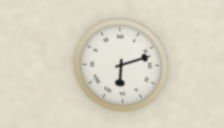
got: 6h12
